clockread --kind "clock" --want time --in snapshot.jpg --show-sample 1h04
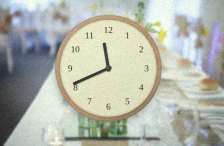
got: 11h41
